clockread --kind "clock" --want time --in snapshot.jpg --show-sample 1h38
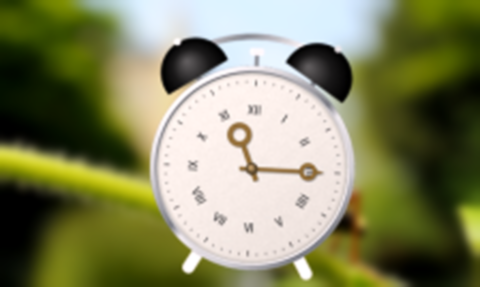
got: 11h15
